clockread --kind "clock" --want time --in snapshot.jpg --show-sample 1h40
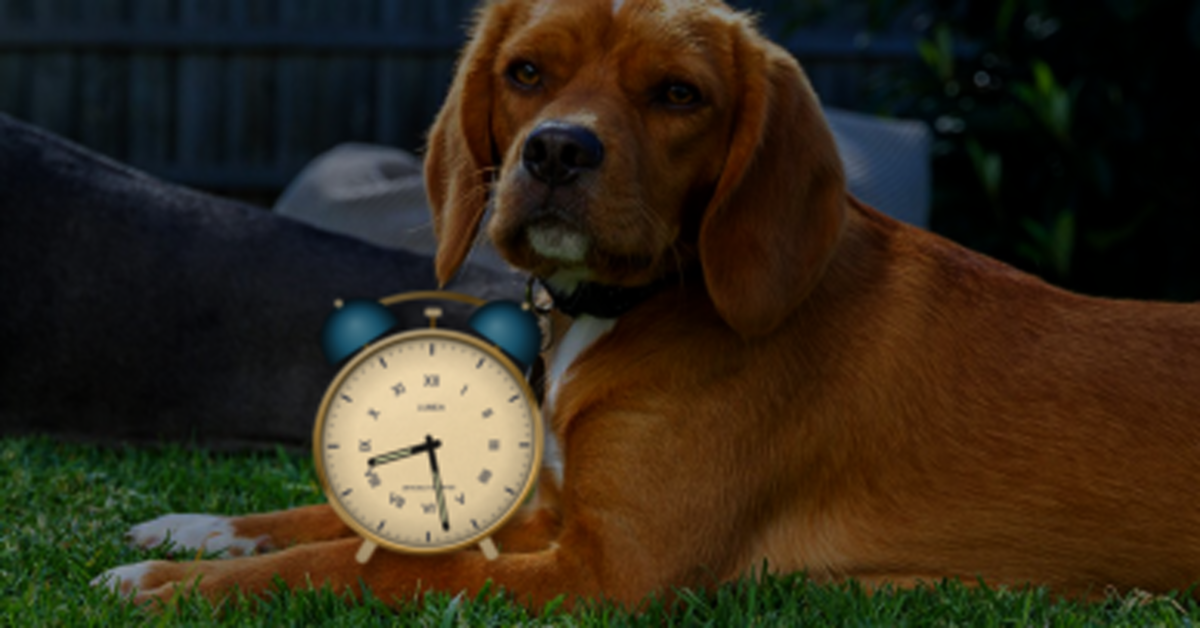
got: 8h28
